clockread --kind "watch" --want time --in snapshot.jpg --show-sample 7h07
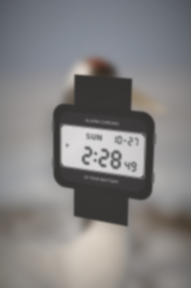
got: 2h28
